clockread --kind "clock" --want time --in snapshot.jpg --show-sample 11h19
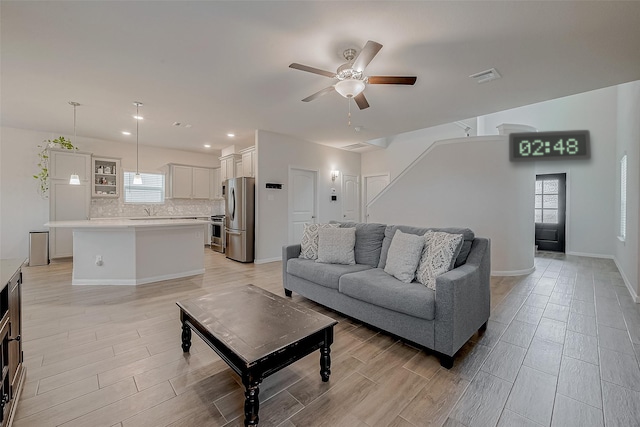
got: 2h48
